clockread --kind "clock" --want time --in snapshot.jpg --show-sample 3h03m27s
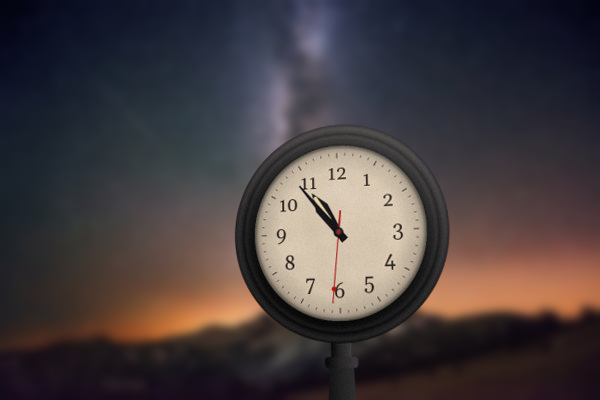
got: 10h53m31s
